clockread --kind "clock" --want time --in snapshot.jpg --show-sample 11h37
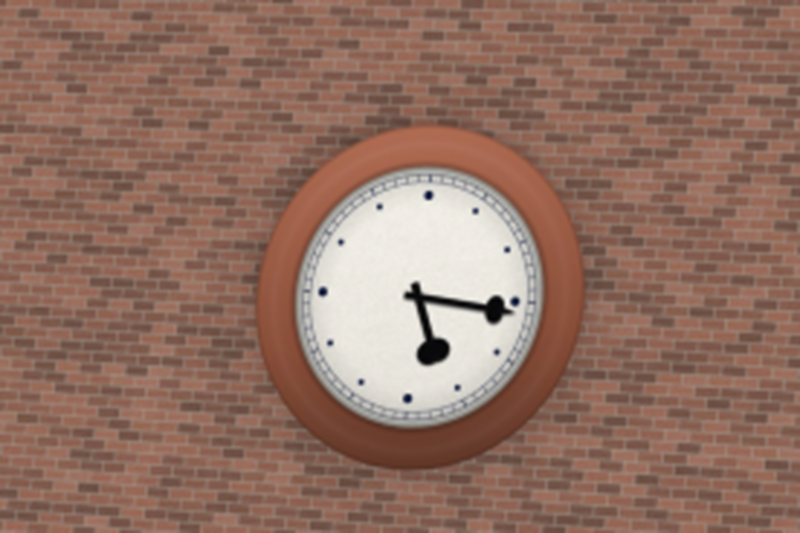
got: 5h16
